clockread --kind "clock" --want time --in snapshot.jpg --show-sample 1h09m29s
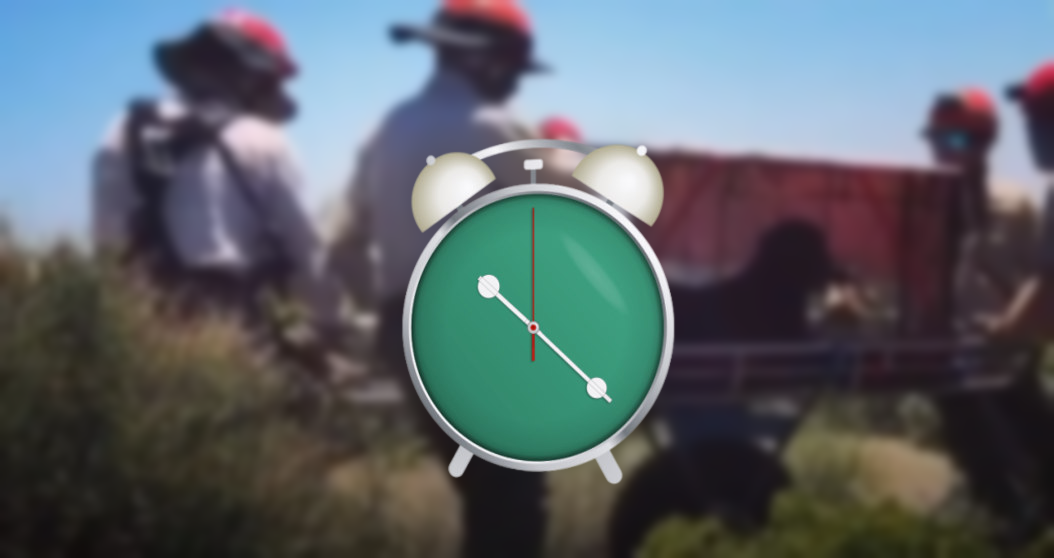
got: 10h22m00s
